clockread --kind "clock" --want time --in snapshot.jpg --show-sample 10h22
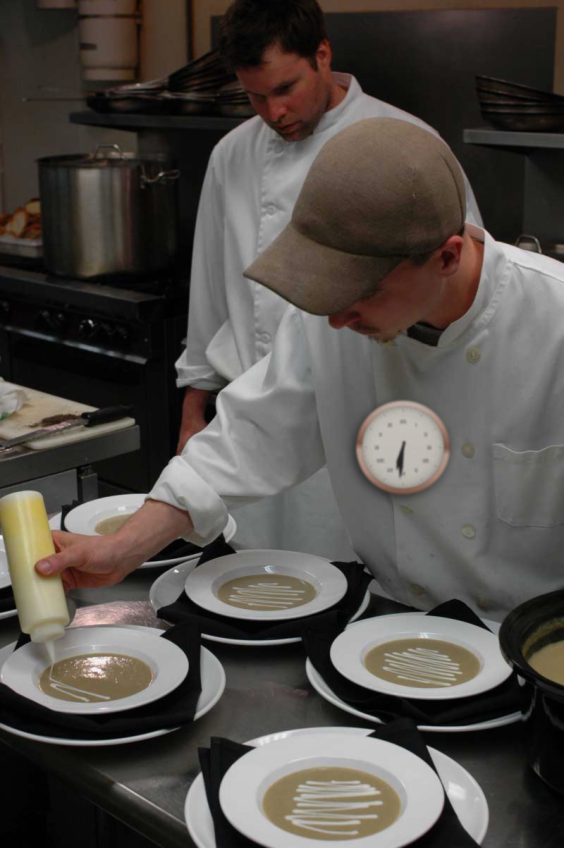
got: 6h31
